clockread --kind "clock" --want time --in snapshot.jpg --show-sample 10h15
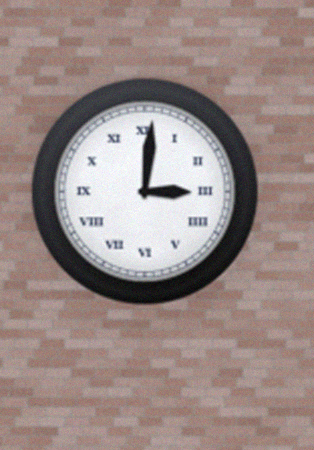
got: 3h01
